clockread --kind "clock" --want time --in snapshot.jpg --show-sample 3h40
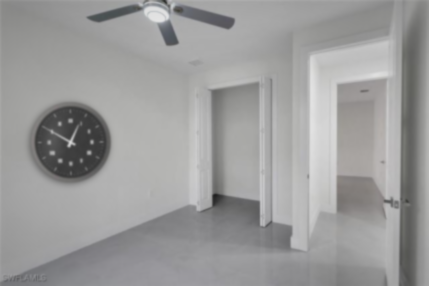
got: 12h50
